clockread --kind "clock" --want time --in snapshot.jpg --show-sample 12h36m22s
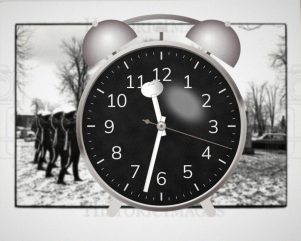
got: 11h32m18s
